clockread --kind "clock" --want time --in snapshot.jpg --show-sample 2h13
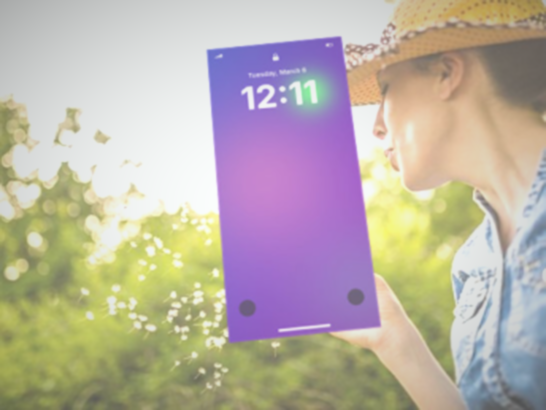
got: 12h11
